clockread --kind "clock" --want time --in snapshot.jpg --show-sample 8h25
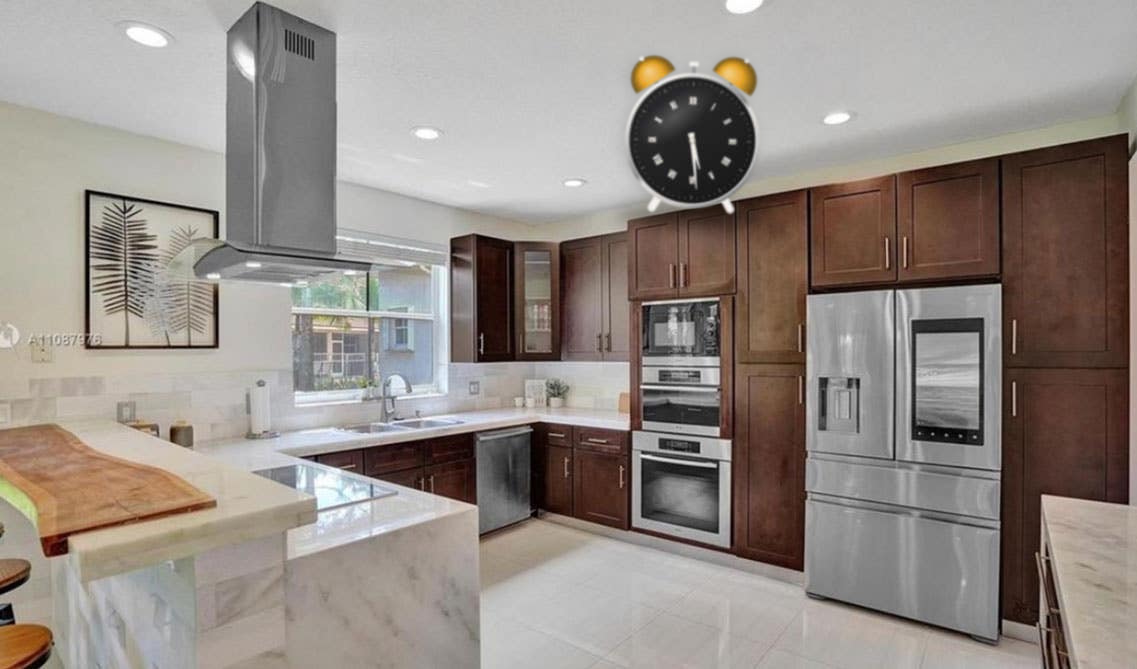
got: 5h29
